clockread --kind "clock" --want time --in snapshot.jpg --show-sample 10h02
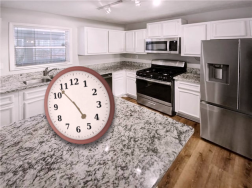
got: 4h53
